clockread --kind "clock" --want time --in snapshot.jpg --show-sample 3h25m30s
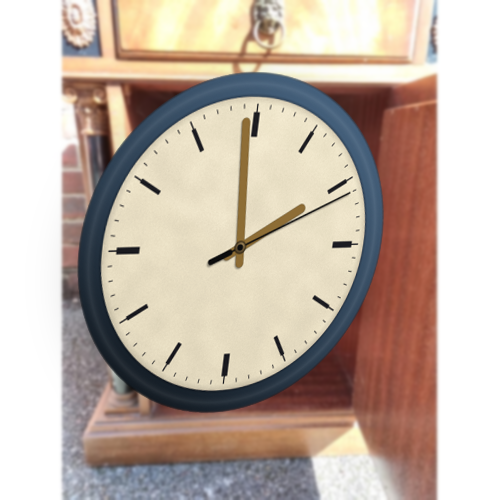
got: 1h59m11s
